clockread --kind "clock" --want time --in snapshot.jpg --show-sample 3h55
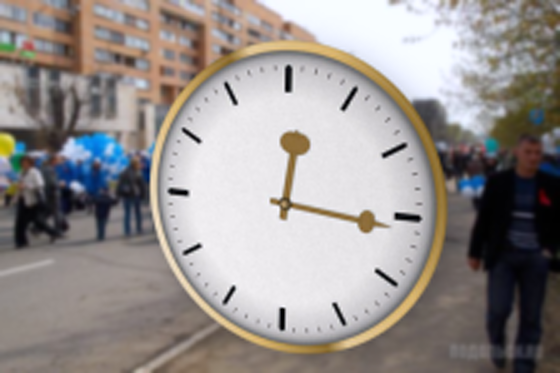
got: 12h16
